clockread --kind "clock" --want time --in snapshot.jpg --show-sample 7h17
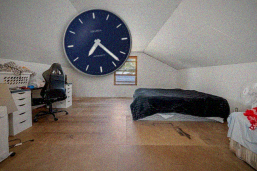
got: 7h23
